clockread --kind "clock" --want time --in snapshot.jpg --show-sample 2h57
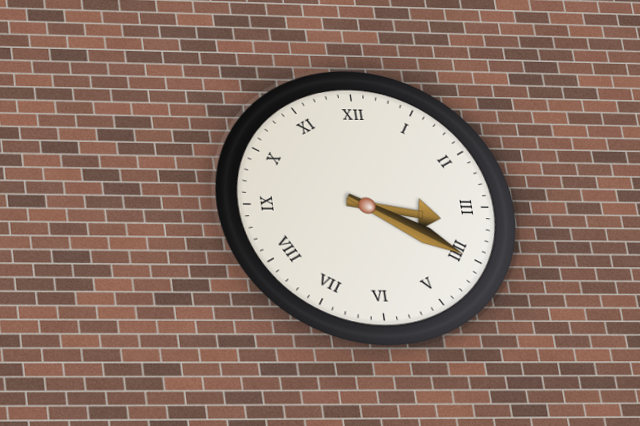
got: 3h20
